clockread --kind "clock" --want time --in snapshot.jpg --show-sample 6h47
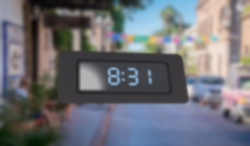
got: 8h31
